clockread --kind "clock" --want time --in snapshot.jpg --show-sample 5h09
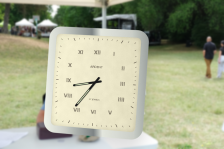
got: 8h36
